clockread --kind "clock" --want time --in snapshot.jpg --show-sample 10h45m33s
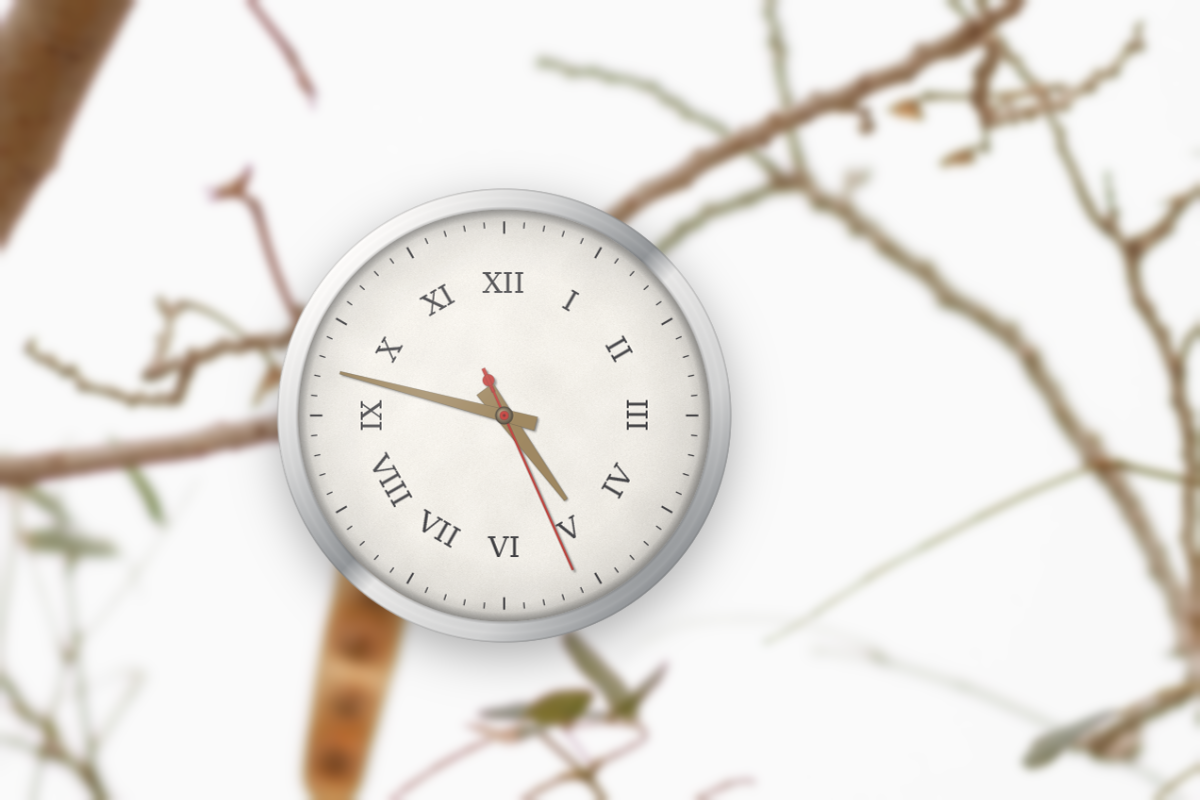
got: 4h47m26s
